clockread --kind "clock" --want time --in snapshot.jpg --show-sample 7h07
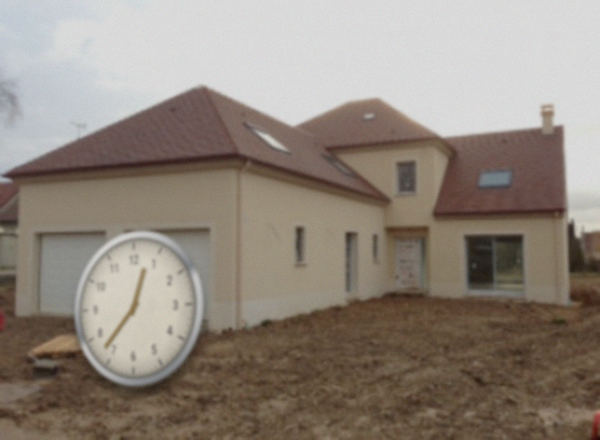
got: 12h37
